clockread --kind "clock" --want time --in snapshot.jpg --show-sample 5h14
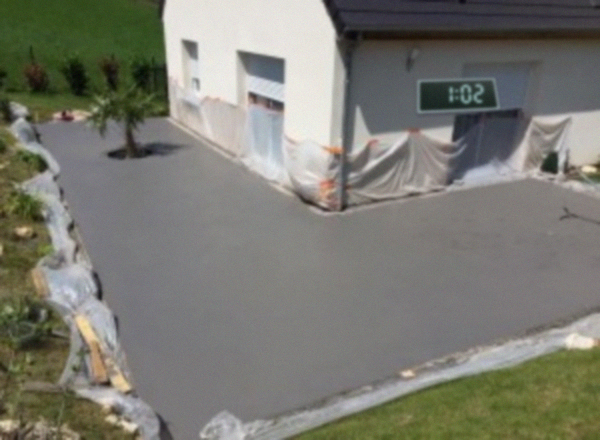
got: 1h02
